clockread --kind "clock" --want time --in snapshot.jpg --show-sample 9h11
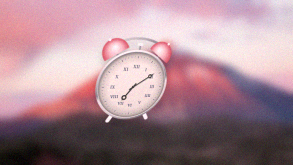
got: 7h09
